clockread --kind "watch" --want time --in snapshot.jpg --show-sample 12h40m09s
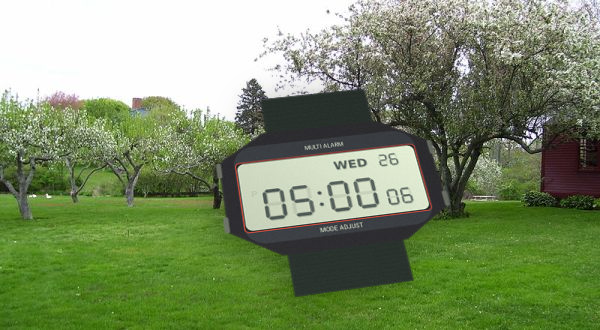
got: 5h00m06s
